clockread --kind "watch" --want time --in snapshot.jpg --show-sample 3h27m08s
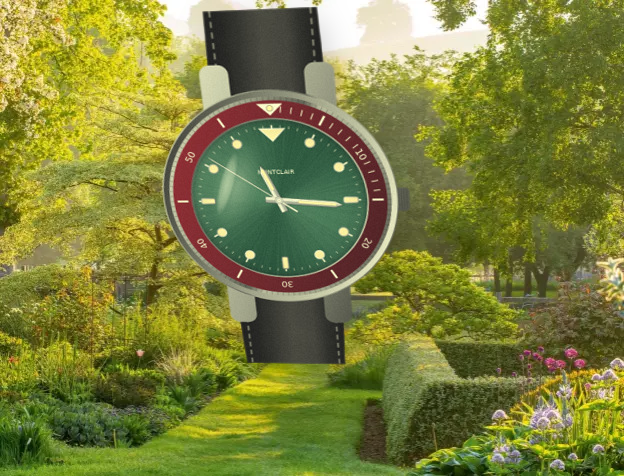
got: 11h15m51s
